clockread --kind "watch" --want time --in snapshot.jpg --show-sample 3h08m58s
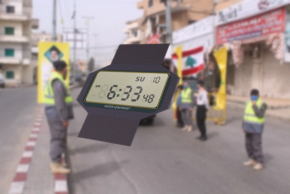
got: 6h33m48s
